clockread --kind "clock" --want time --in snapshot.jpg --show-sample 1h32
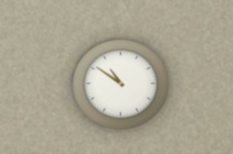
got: 10h51
